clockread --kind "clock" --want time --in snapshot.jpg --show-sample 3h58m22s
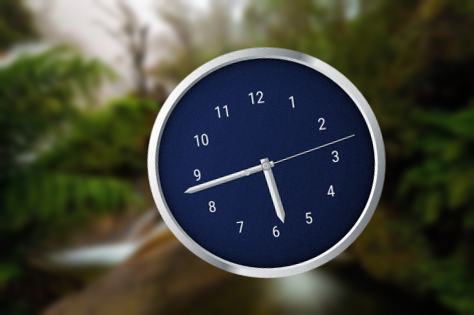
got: 5h43m13s
